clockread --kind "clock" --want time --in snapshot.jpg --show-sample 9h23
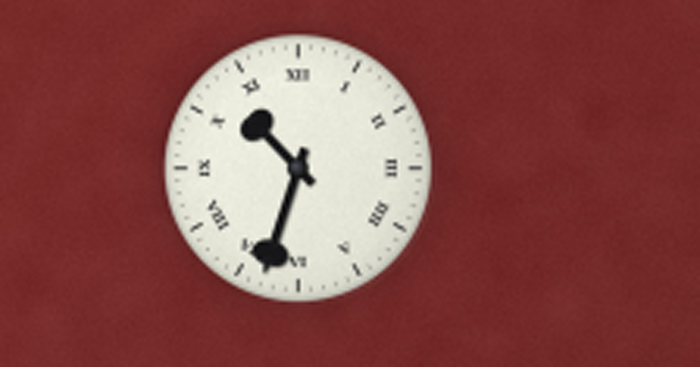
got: 10h33
